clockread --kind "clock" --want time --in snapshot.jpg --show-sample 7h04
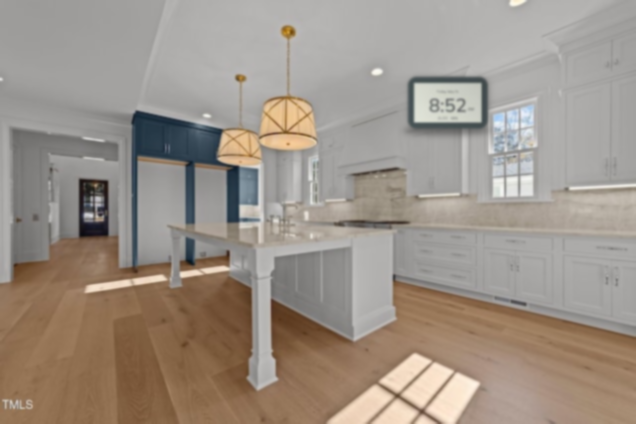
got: 8h52
